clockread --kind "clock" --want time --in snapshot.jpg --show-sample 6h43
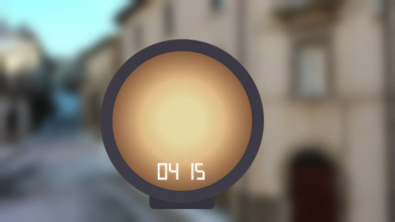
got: 4h15
